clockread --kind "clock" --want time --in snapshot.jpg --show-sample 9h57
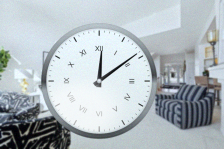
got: 12h09
